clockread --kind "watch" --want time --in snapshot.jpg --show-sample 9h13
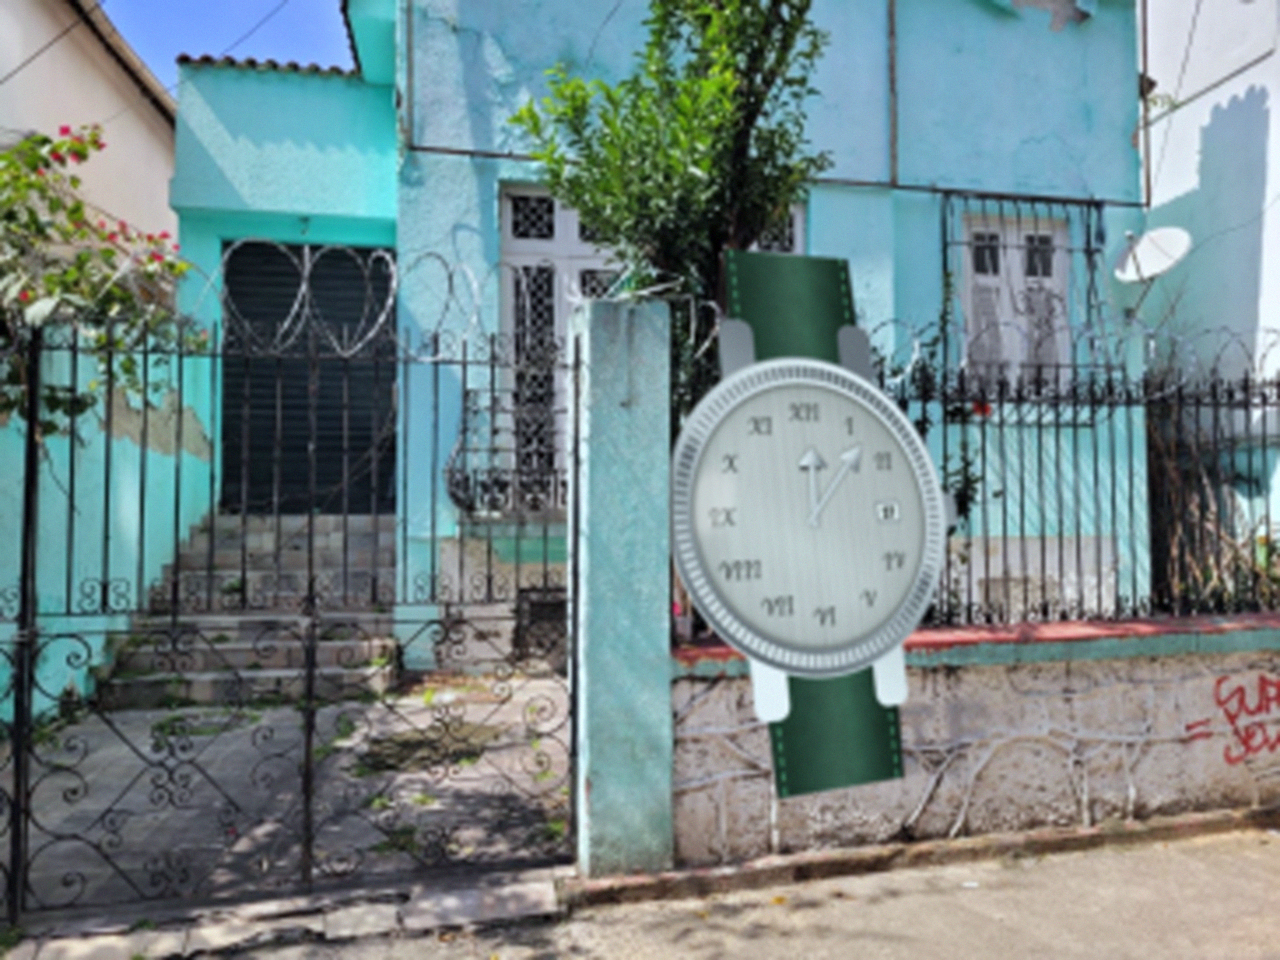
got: 12h07
